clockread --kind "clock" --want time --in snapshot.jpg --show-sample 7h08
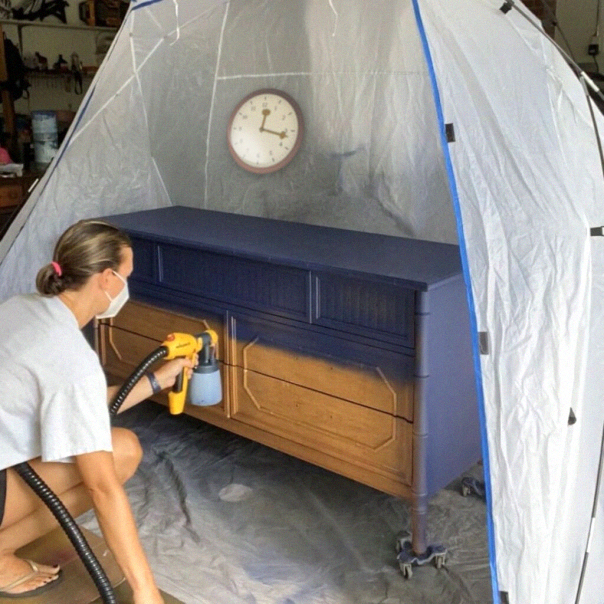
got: 12h17
